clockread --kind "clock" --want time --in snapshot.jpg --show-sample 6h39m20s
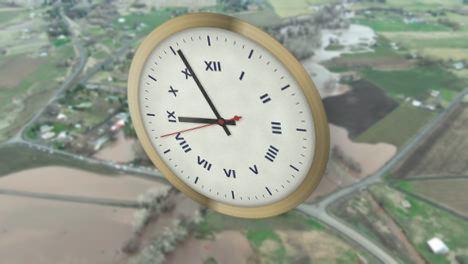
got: 8h55m42s
